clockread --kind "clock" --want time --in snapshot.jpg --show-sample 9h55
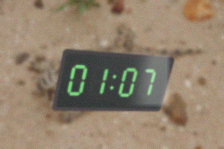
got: 1h07
